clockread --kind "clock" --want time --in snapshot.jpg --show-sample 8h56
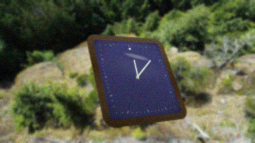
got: 12h08
